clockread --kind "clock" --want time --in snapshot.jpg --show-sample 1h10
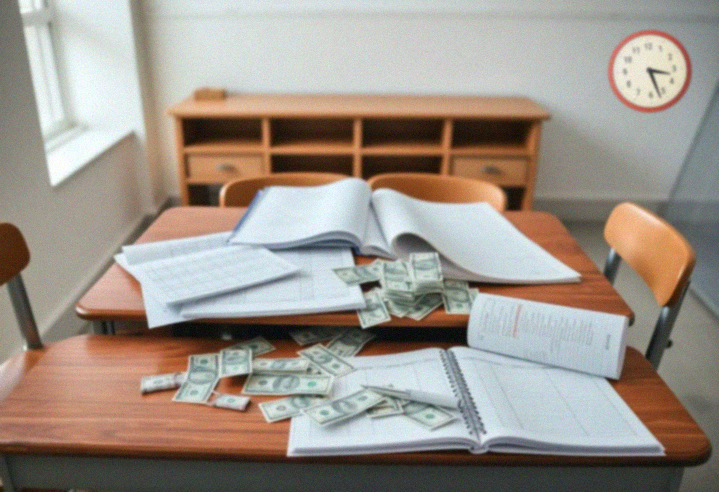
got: 3h27
